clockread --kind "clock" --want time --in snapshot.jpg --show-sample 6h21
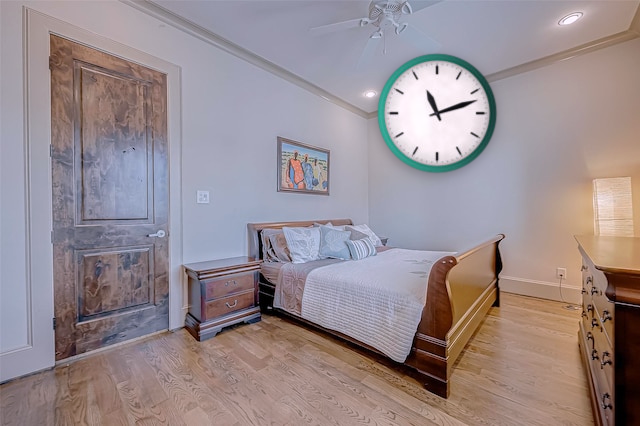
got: 11h12
